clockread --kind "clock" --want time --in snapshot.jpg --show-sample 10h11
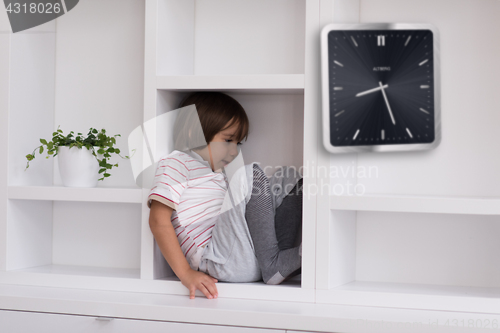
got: 8h27
